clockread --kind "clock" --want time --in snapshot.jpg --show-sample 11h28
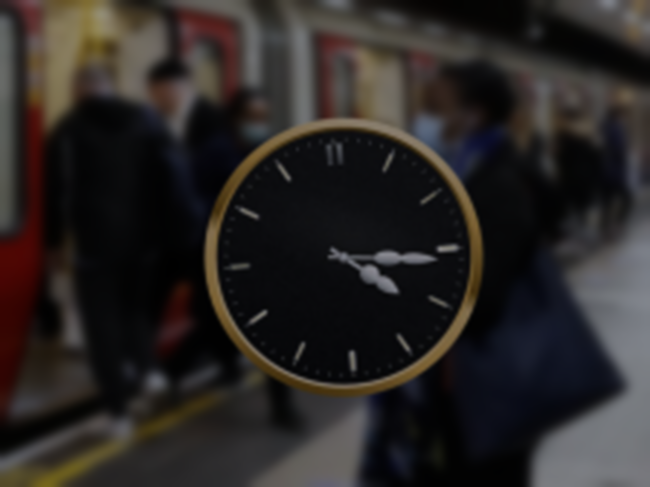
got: 4h16
